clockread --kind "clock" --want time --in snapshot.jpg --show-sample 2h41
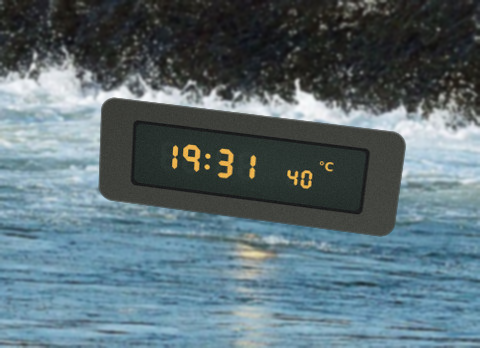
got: 19h31
